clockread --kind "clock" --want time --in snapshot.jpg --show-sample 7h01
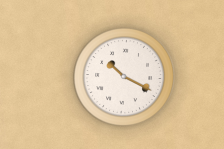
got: 10h19
